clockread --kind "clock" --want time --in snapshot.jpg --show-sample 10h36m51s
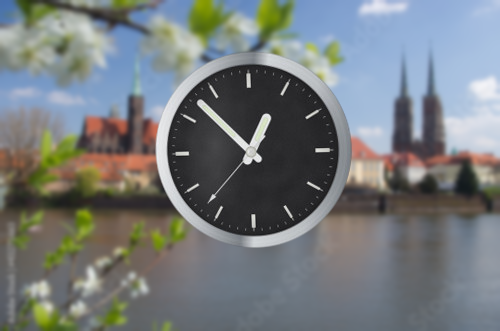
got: 12h52m37s
